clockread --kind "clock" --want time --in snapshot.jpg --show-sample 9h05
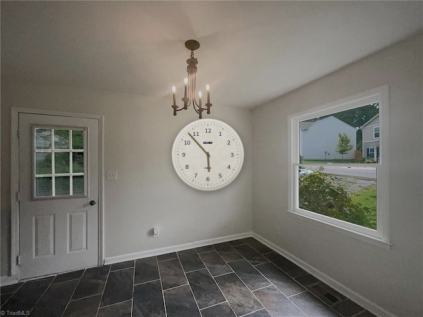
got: 5h53
